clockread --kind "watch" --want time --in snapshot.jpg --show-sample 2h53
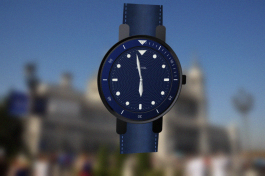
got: 5h58
